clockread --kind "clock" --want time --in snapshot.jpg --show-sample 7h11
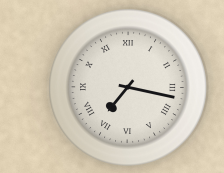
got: 7h17
